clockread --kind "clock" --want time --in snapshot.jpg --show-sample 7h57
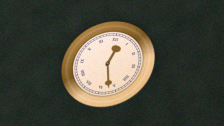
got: 12h27
